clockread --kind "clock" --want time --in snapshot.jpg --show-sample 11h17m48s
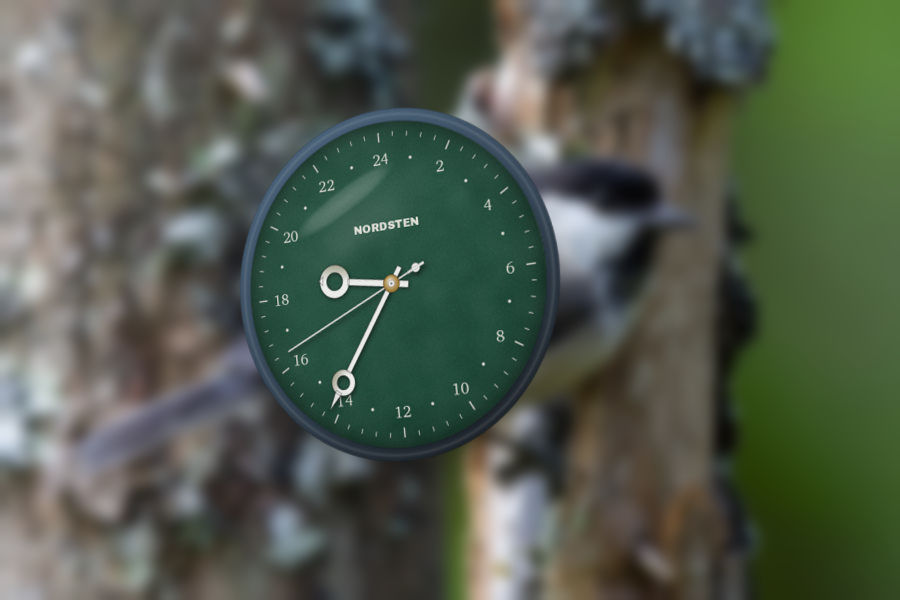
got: 18h35m41s
